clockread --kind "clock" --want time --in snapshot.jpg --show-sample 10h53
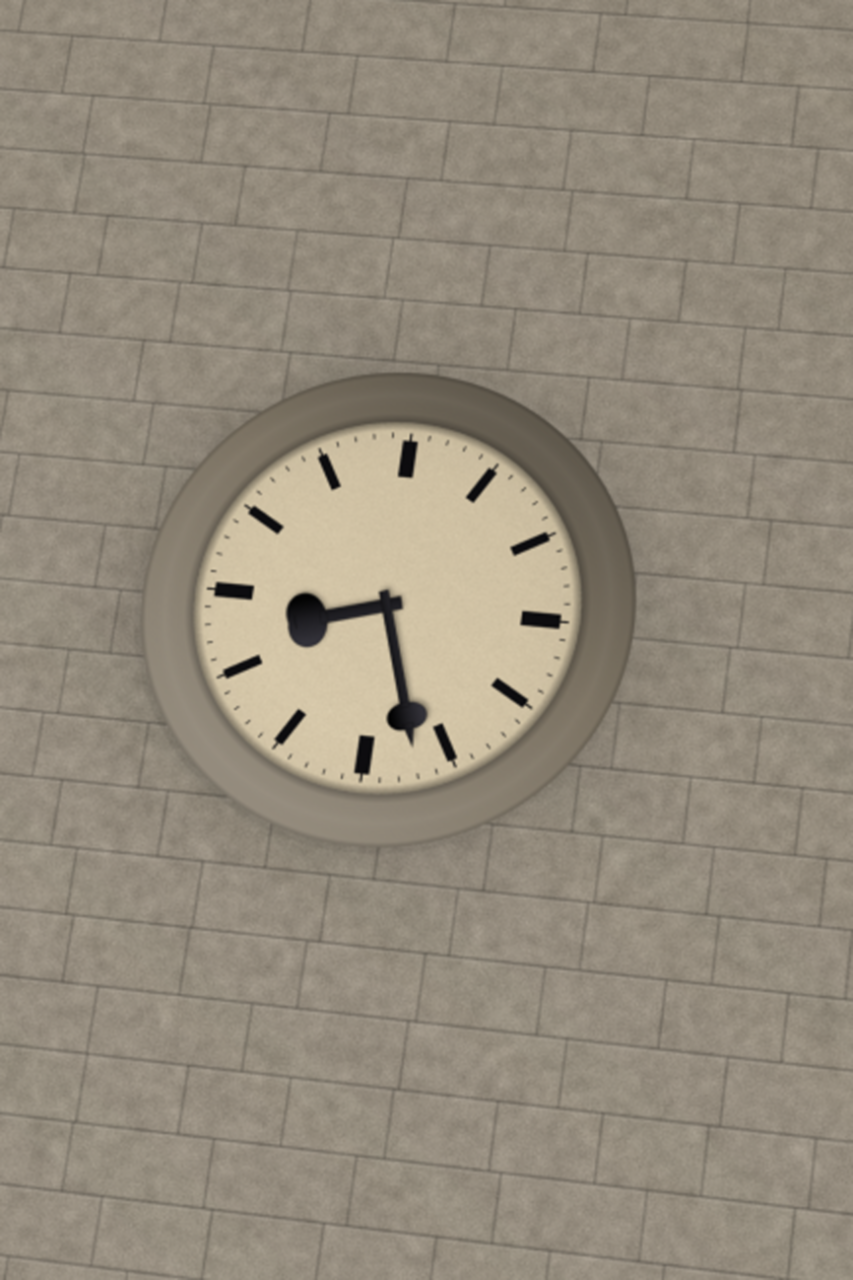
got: 8h27
